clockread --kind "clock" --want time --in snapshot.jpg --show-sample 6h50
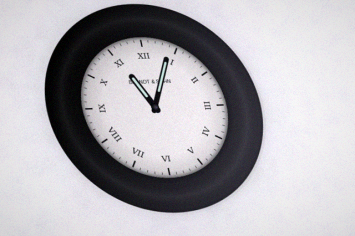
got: 11h04
